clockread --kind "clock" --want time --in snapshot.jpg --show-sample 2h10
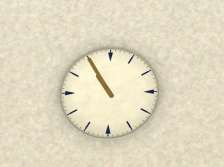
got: 10h55
